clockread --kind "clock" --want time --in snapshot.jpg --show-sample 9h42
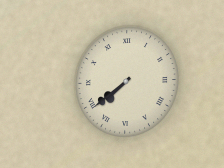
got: 7h39
